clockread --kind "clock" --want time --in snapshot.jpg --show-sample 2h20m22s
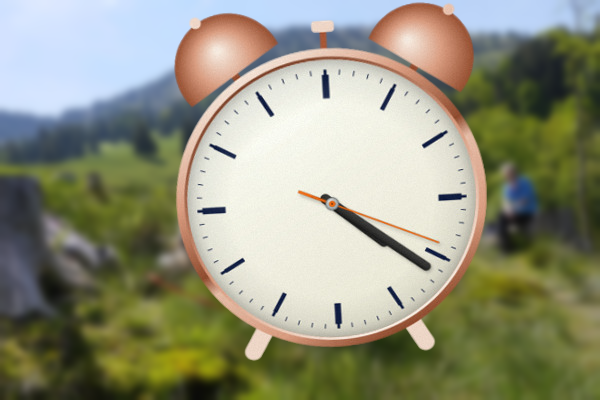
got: 4h21m19s
